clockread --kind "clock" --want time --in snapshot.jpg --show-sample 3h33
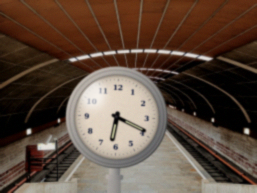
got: 6h19
